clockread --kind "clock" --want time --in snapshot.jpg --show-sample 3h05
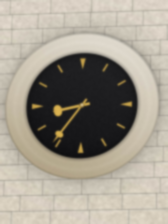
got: 8h36
